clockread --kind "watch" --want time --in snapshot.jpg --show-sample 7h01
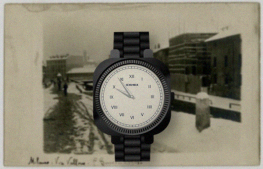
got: 9h54
